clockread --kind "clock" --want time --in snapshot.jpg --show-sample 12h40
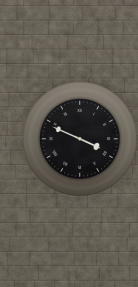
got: 3h49
